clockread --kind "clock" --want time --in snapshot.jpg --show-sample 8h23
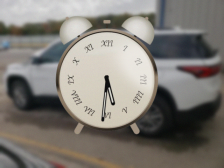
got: 5h31
